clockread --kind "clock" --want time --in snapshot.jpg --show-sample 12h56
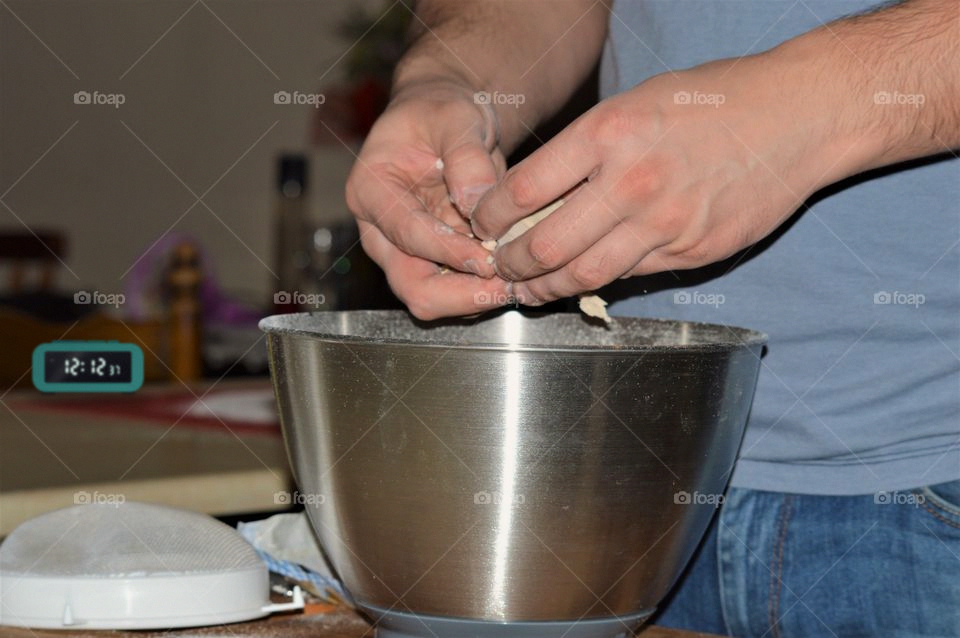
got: 12h12
